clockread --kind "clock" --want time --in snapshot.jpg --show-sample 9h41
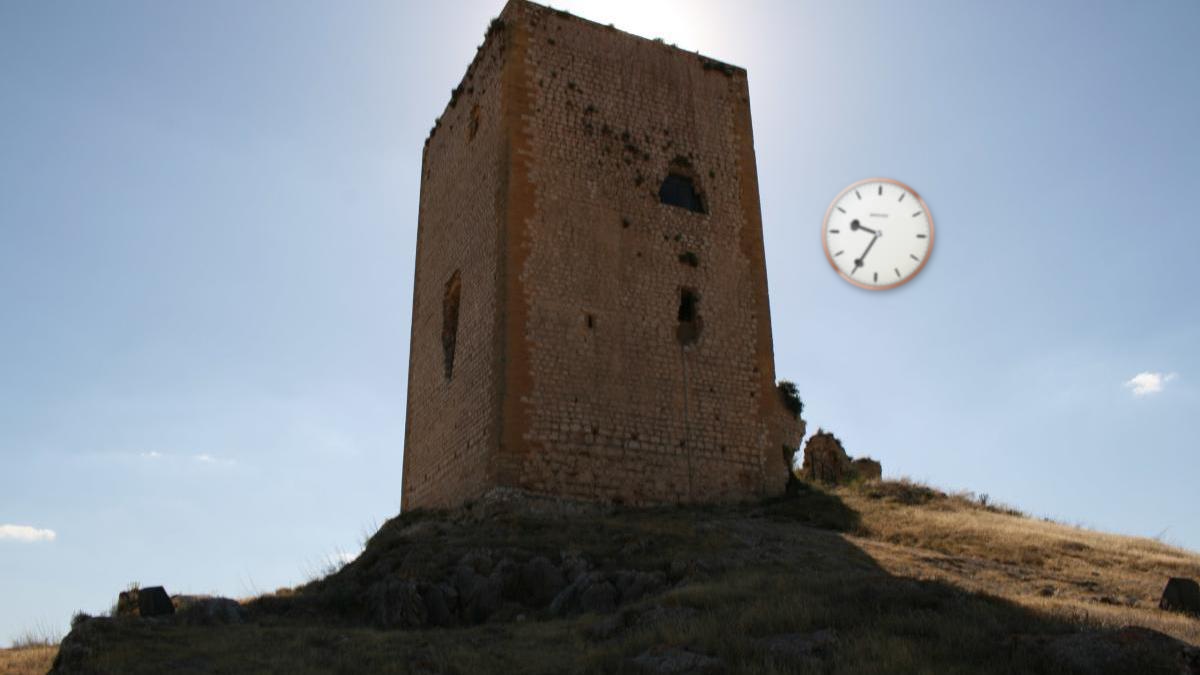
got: 9h35
